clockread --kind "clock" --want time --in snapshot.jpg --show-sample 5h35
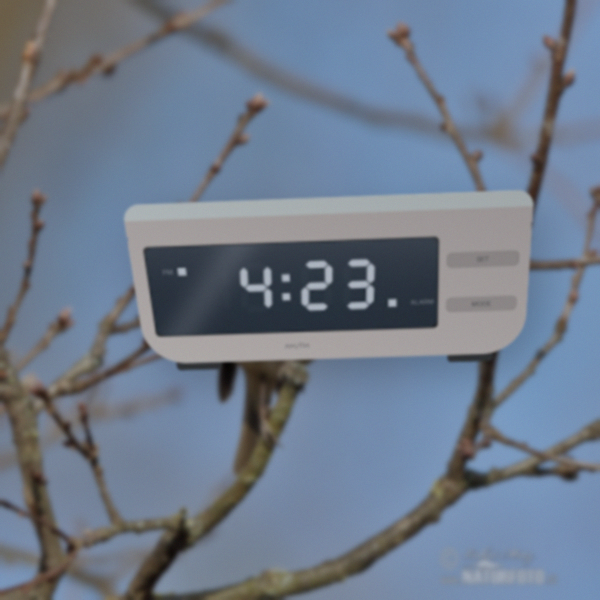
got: 4h23
